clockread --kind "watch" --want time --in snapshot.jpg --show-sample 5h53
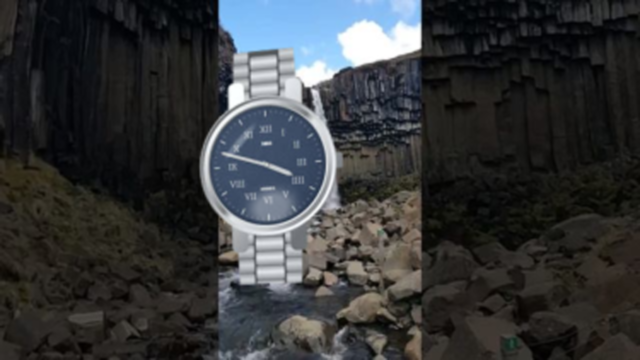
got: 3h48
